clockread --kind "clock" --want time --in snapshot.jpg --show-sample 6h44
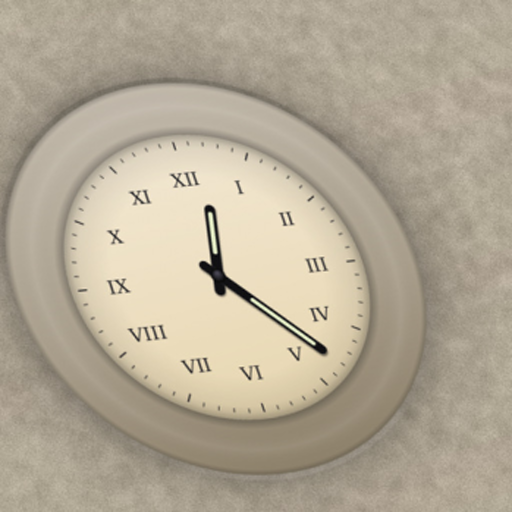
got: 12h23
